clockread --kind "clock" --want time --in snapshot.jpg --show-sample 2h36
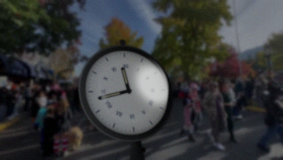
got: 11h43
